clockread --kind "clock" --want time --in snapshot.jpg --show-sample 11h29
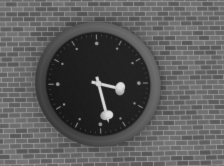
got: 3h28
